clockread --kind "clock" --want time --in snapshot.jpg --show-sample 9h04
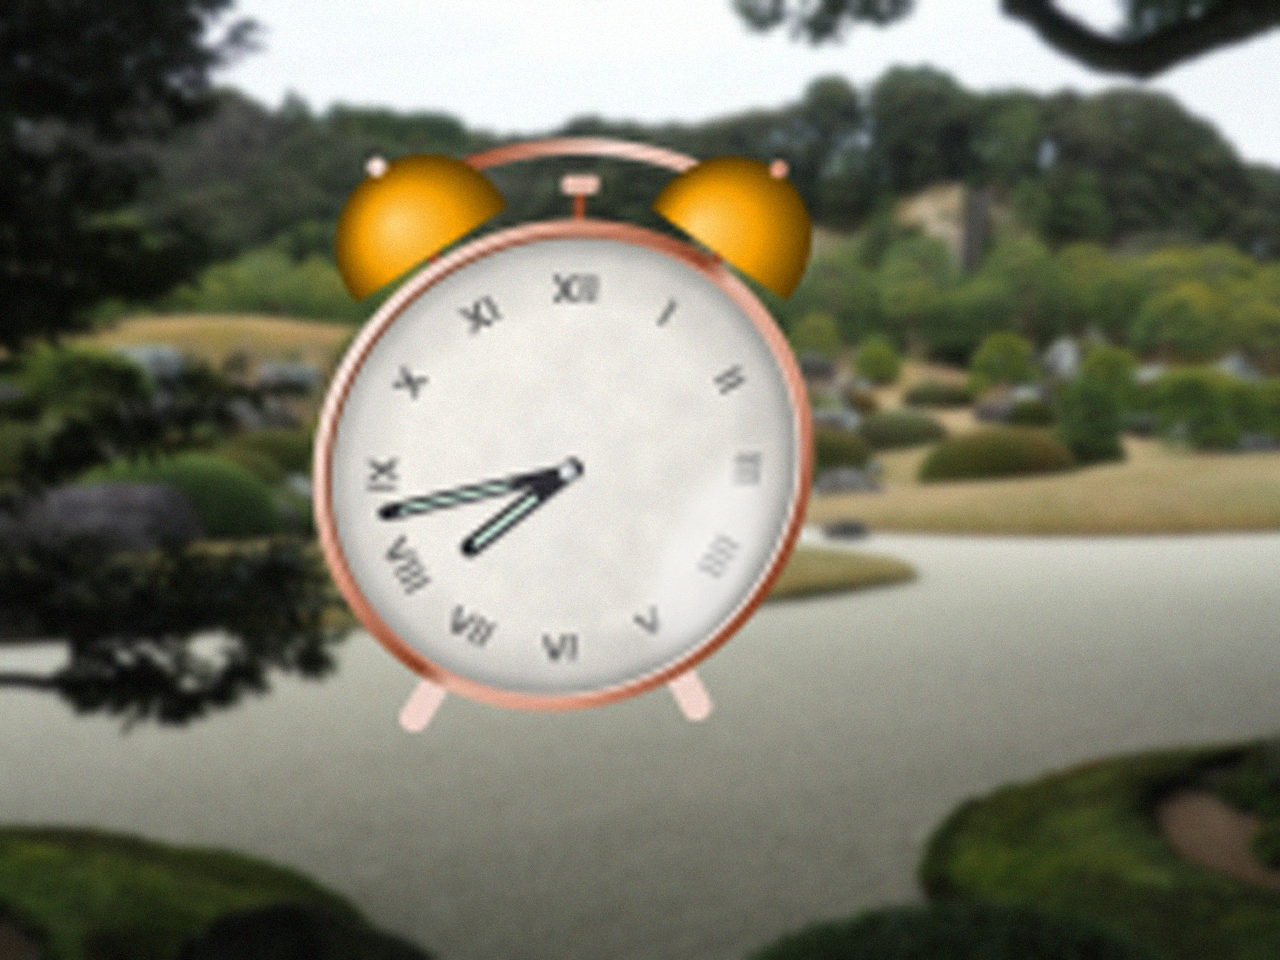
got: 7h43
